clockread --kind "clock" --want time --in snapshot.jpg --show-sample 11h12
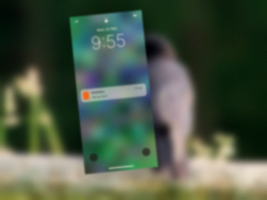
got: 9h55
